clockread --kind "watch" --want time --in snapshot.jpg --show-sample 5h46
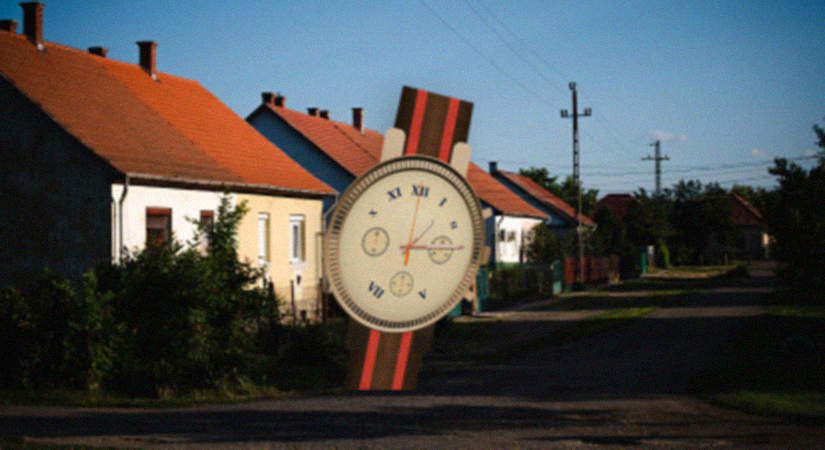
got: 1h14
